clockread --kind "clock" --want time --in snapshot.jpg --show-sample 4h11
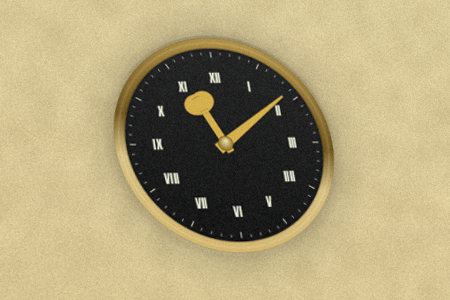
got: 11h09
